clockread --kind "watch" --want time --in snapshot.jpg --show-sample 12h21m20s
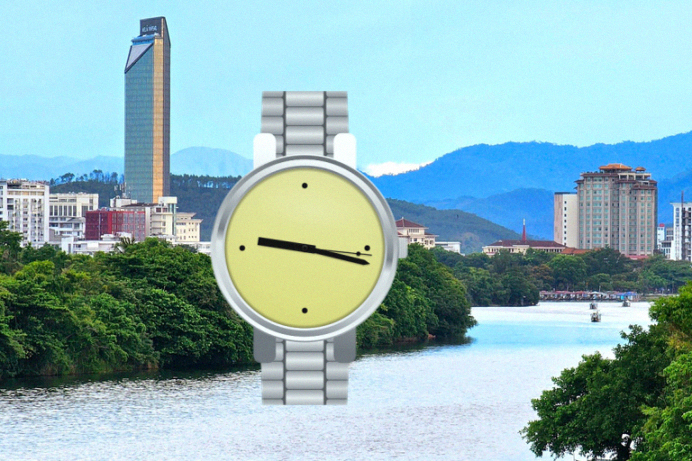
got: 9h17m16s
